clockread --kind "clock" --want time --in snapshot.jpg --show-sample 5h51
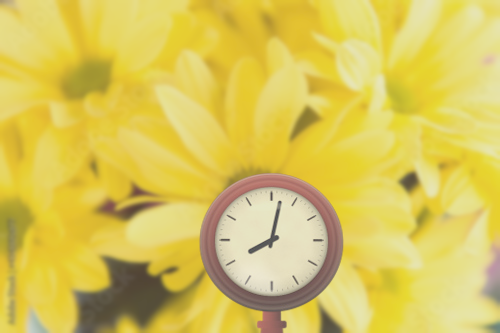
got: 8h02
